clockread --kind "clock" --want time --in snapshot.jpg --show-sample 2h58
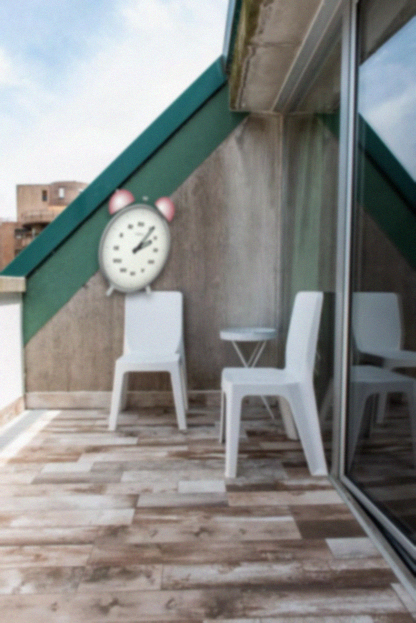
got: 2h06
